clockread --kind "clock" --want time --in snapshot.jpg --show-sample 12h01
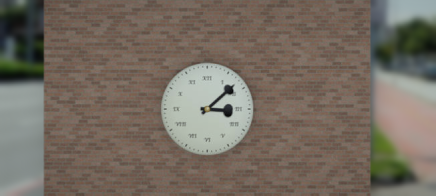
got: 3h08
